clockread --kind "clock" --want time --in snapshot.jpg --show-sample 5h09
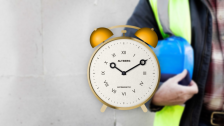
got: 10h10
